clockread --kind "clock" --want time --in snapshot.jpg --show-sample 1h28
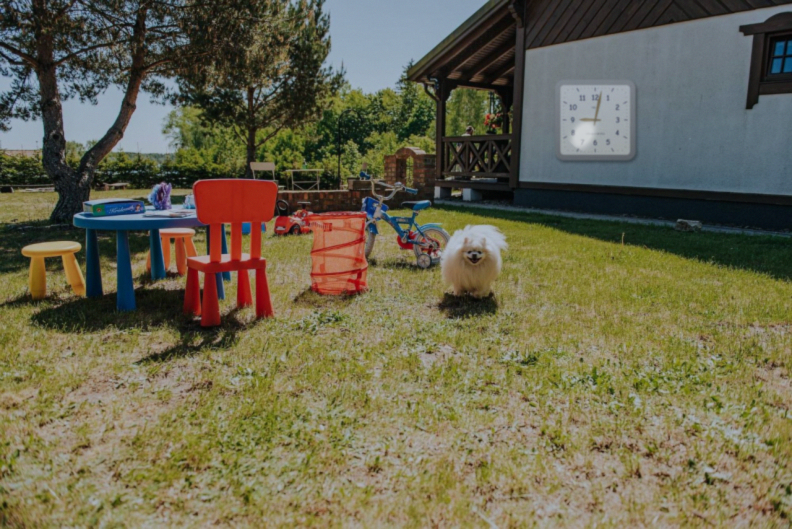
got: 9h02
